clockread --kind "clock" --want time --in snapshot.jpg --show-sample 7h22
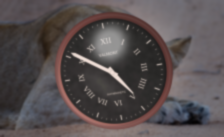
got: 4h51
